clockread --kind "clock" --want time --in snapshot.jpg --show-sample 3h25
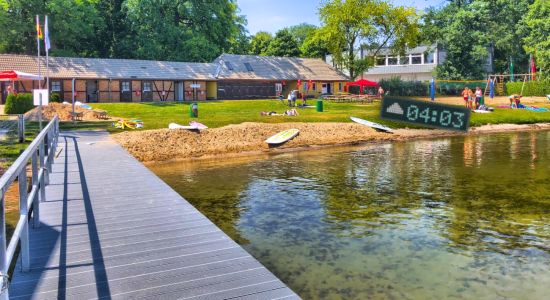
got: 4h03
